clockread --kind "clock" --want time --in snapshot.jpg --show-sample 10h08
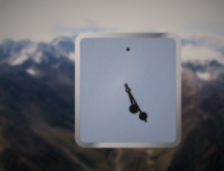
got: 5h25
